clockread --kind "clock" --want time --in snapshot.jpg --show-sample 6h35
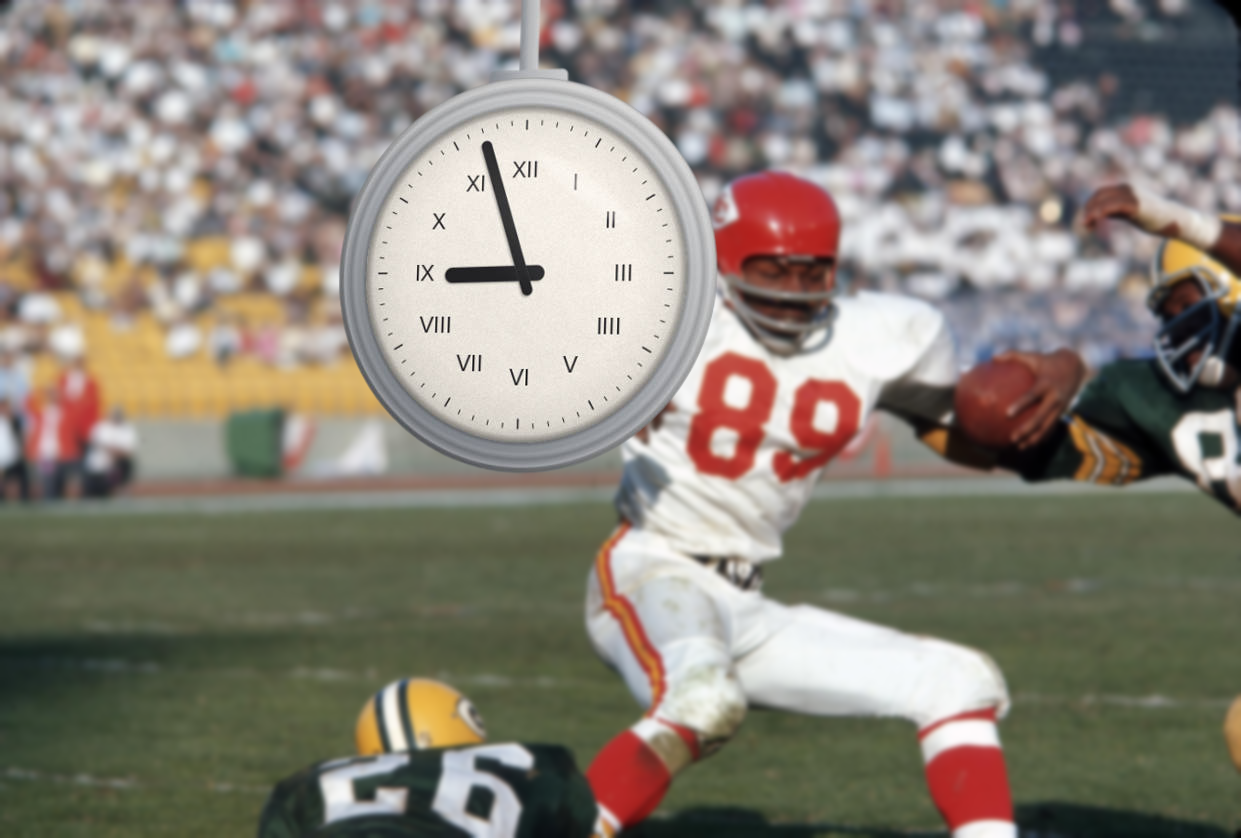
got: 8h57
